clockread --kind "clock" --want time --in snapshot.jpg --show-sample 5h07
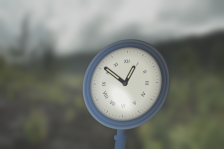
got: 12h51
